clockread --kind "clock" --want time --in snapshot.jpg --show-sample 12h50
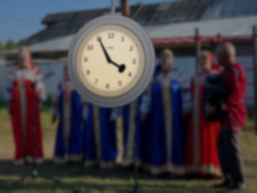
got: 3h55
